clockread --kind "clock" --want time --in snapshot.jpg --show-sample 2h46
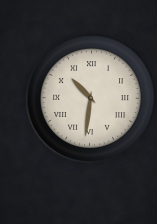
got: 10h31
